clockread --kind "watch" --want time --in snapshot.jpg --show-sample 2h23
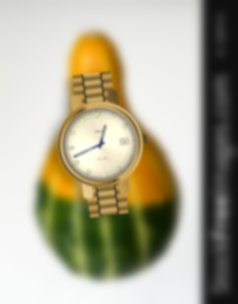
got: 12h42
